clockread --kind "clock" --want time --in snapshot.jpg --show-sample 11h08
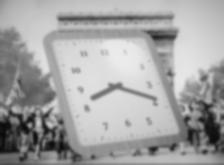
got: 8h19
